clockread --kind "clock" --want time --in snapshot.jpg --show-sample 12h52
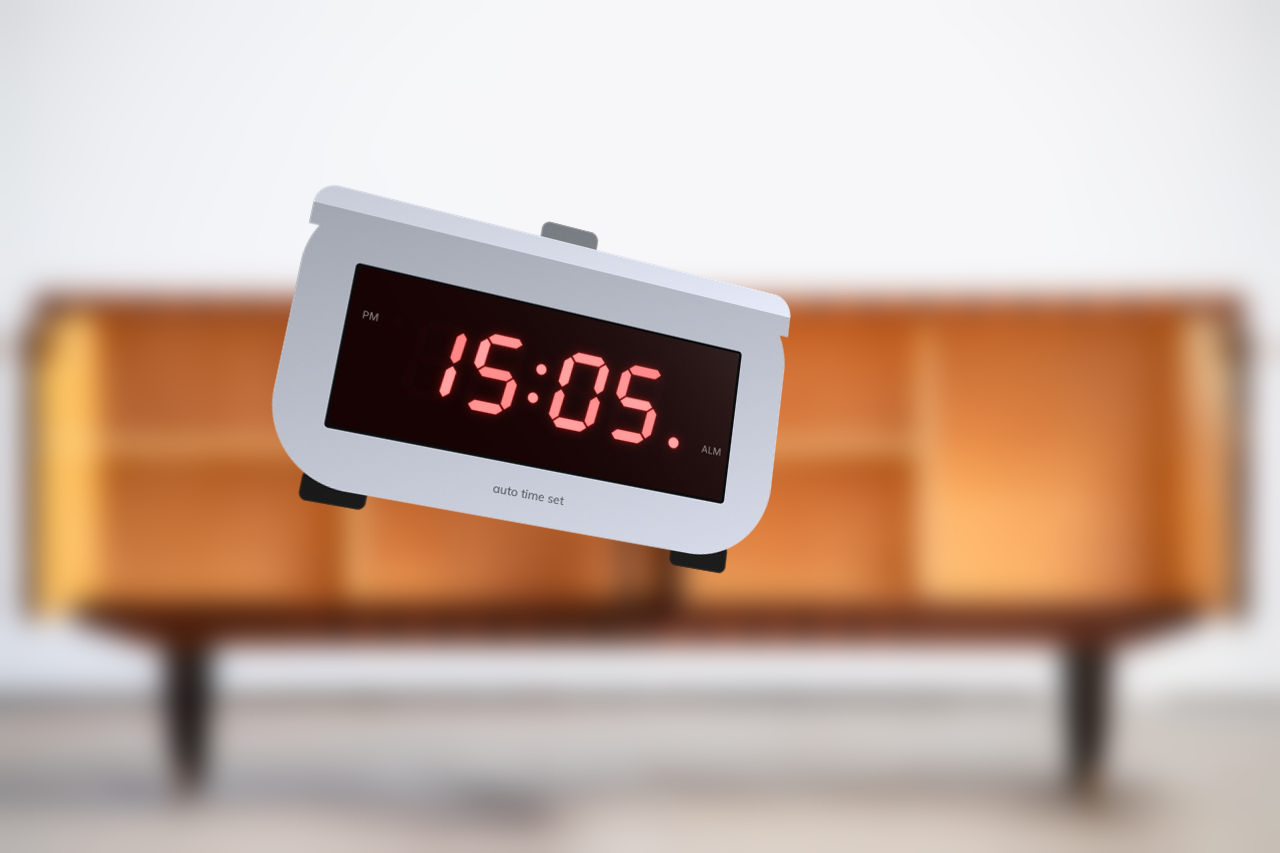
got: 15h05
